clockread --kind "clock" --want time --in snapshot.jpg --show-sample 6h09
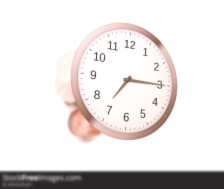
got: 7h15
